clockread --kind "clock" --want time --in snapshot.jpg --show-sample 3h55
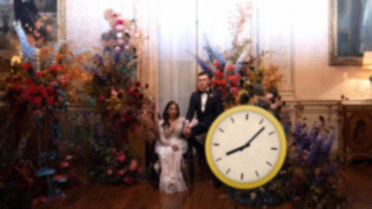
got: 8h07
